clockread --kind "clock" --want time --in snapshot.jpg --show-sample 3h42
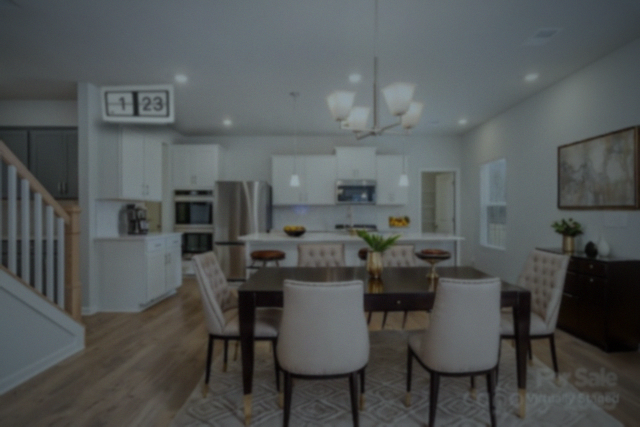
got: 1h23
